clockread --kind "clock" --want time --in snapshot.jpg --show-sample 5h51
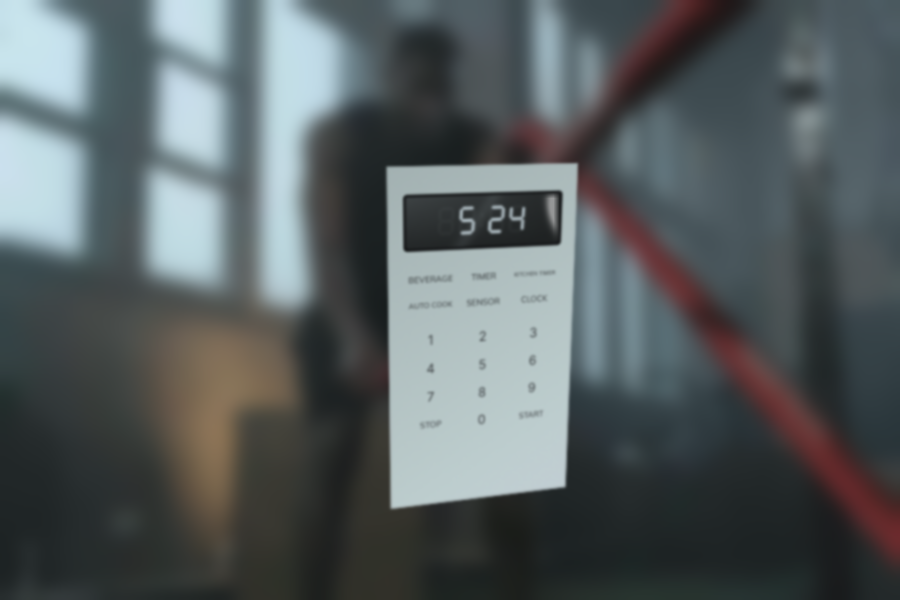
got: 5h24
